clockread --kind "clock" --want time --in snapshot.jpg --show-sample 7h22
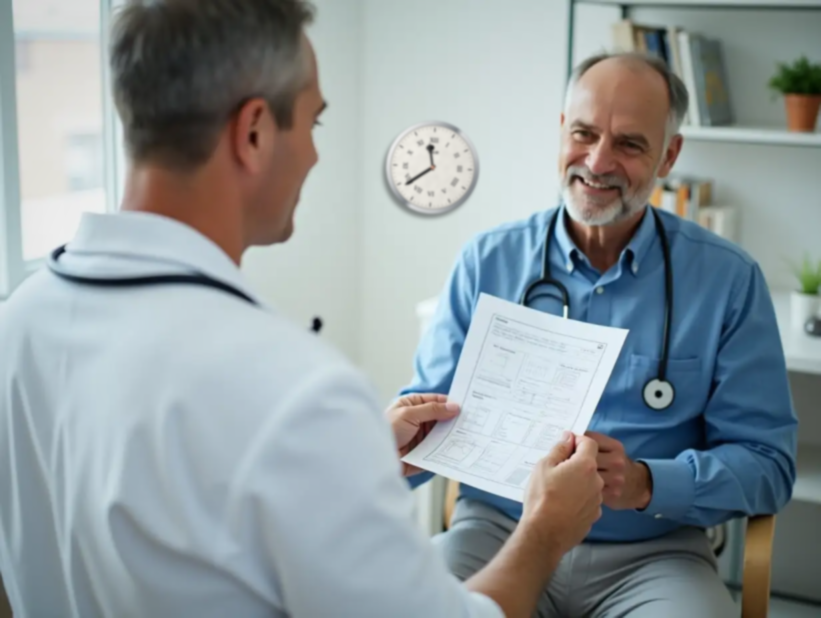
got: 11h39
